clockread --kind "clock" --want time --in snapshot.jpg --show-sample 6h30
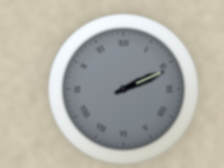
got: 2h11
